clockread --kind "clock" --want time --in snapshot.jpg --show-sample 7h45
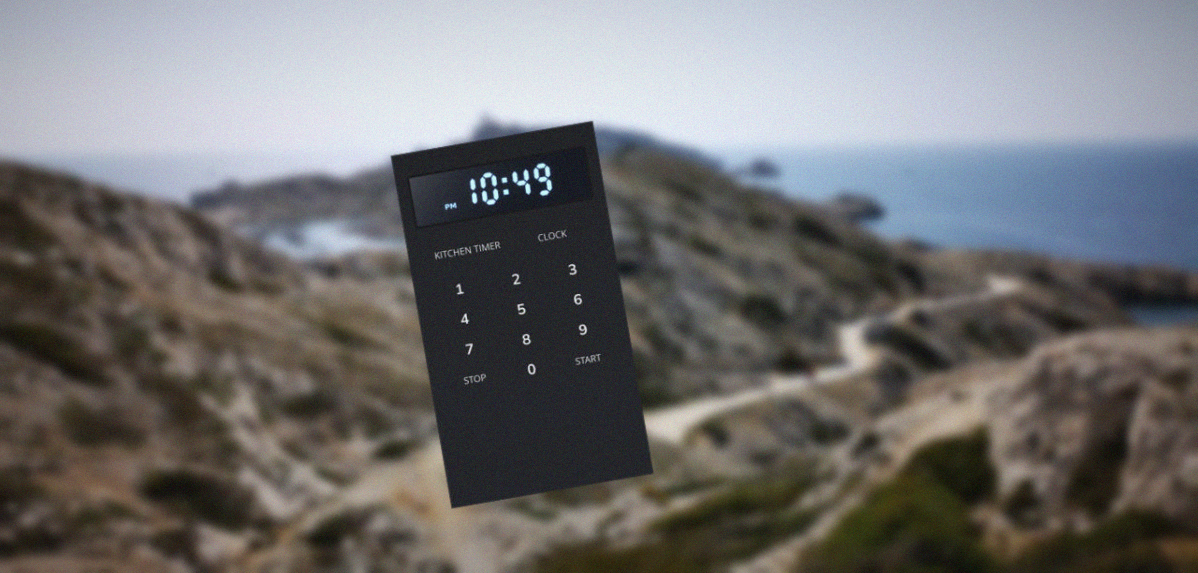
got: 10h49
